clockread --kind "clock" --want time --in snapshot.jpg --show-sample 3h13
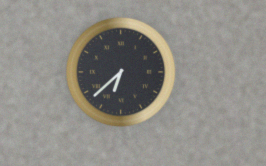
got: 6h38
